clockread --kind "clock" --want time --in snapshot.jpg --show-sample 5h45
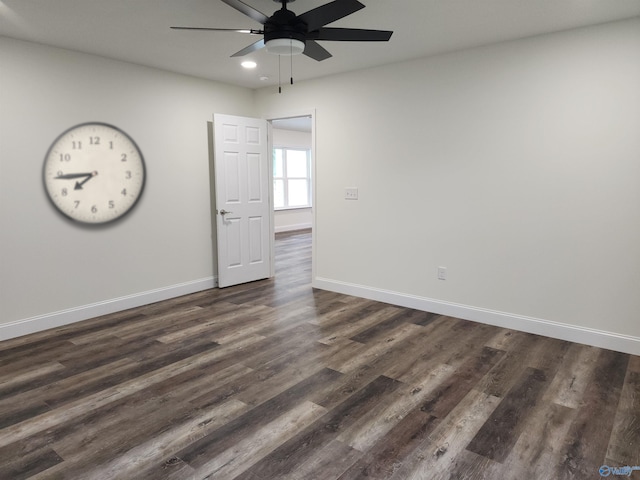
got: 7h44
